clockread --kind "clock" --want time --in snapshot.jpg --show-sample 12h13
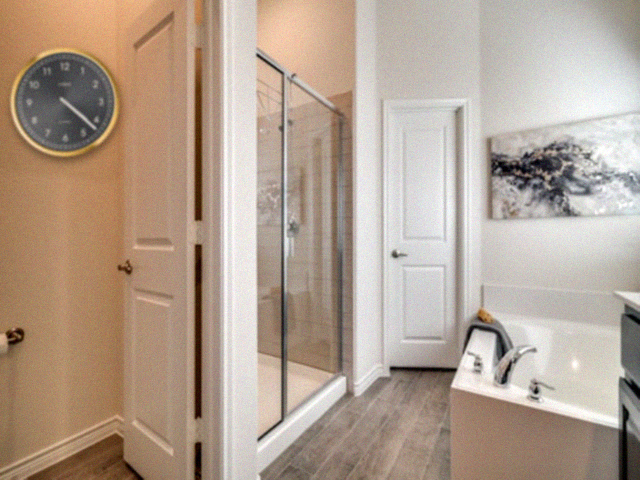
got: 4h22
